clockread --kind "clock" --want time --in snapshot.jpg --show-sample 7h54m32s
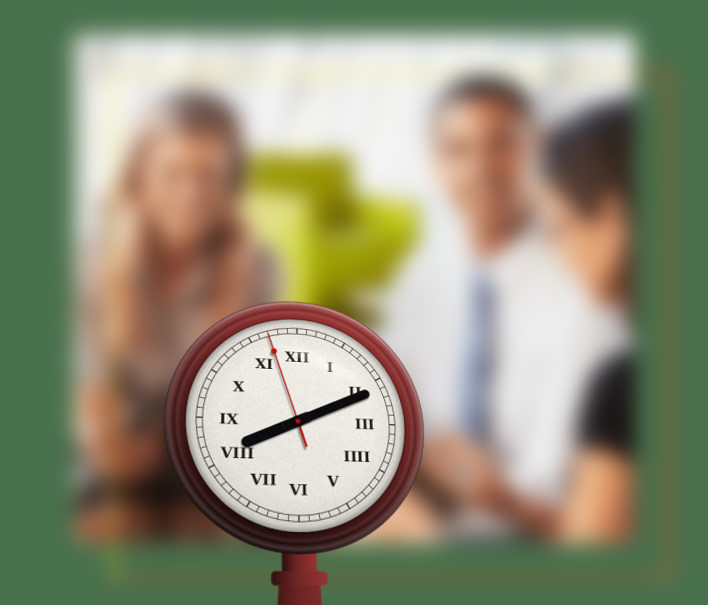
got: 8h10m57s
